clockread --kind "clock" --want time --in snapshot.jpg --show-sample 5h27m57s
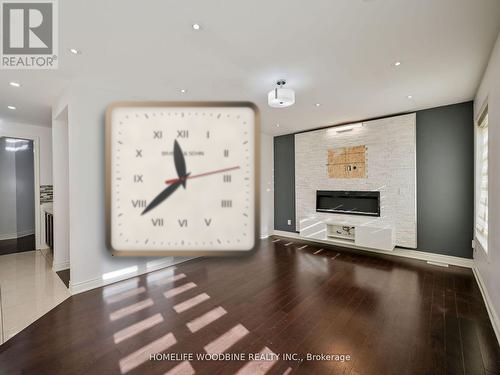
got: 11h38m13s
